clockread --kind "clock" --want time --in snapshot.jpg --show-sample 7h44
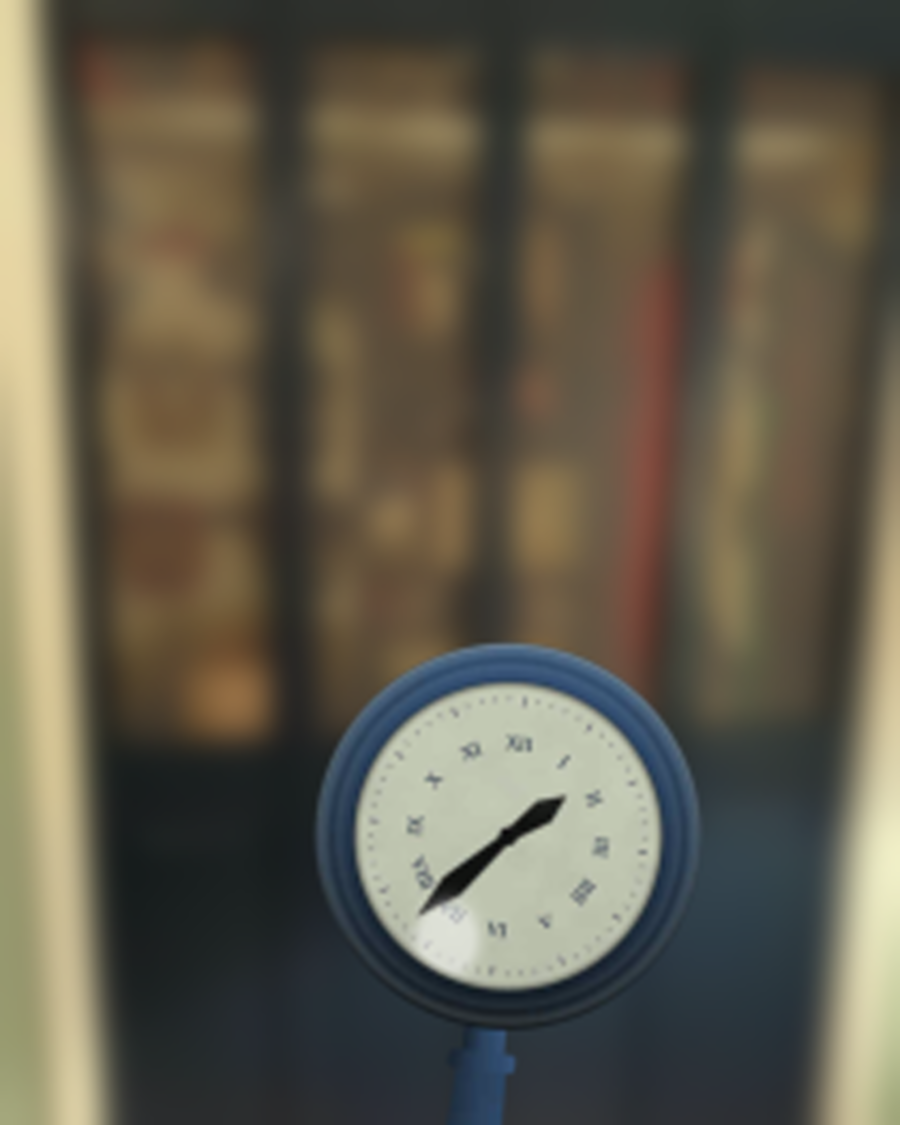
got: 1h37
